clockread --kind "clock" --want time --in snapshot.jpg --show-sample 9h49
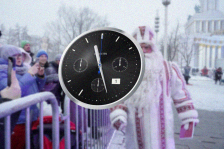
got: 11h27
